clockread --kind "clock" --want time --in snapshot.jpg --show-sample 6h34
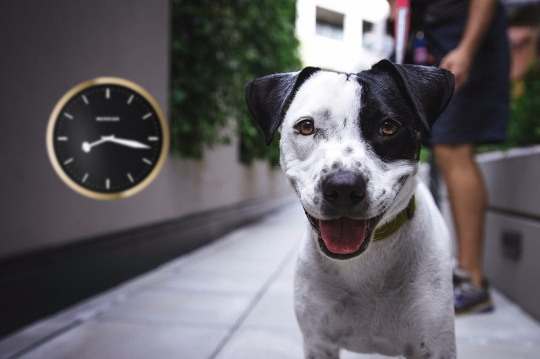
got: 8h17
